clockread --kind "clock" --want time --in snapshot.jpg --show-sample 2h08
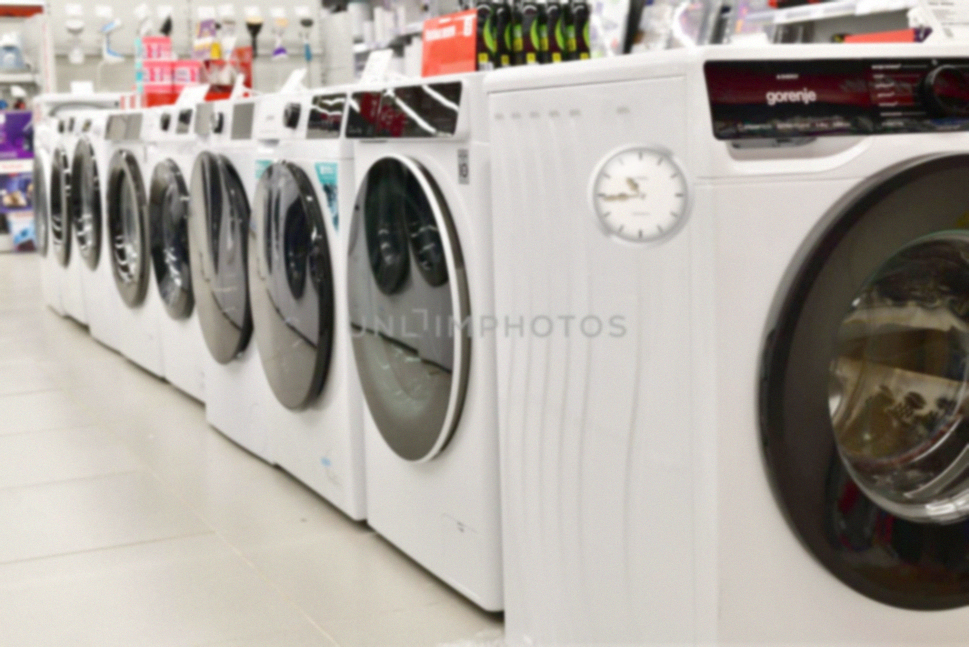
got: 10h44
